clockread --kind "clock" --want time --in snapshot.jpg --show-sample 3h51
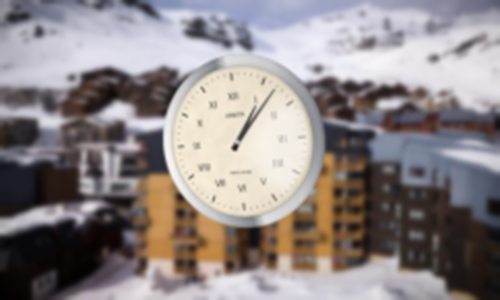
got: 1h07
